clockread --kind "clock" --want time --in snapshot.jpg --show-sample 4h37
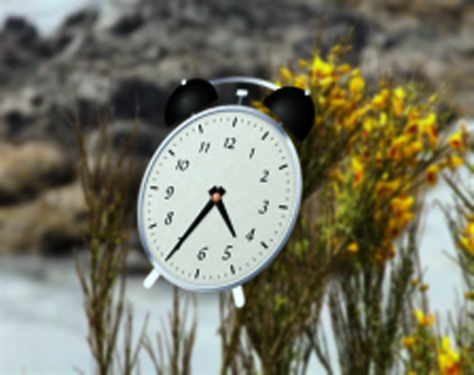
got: 4h35
